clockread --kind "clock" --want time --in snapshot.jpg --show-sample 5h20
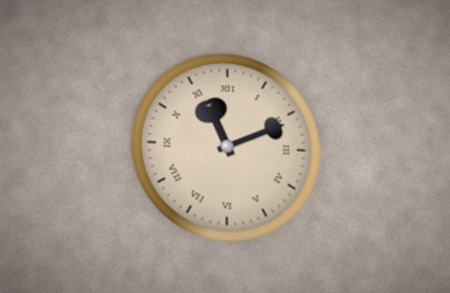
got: 11h11
